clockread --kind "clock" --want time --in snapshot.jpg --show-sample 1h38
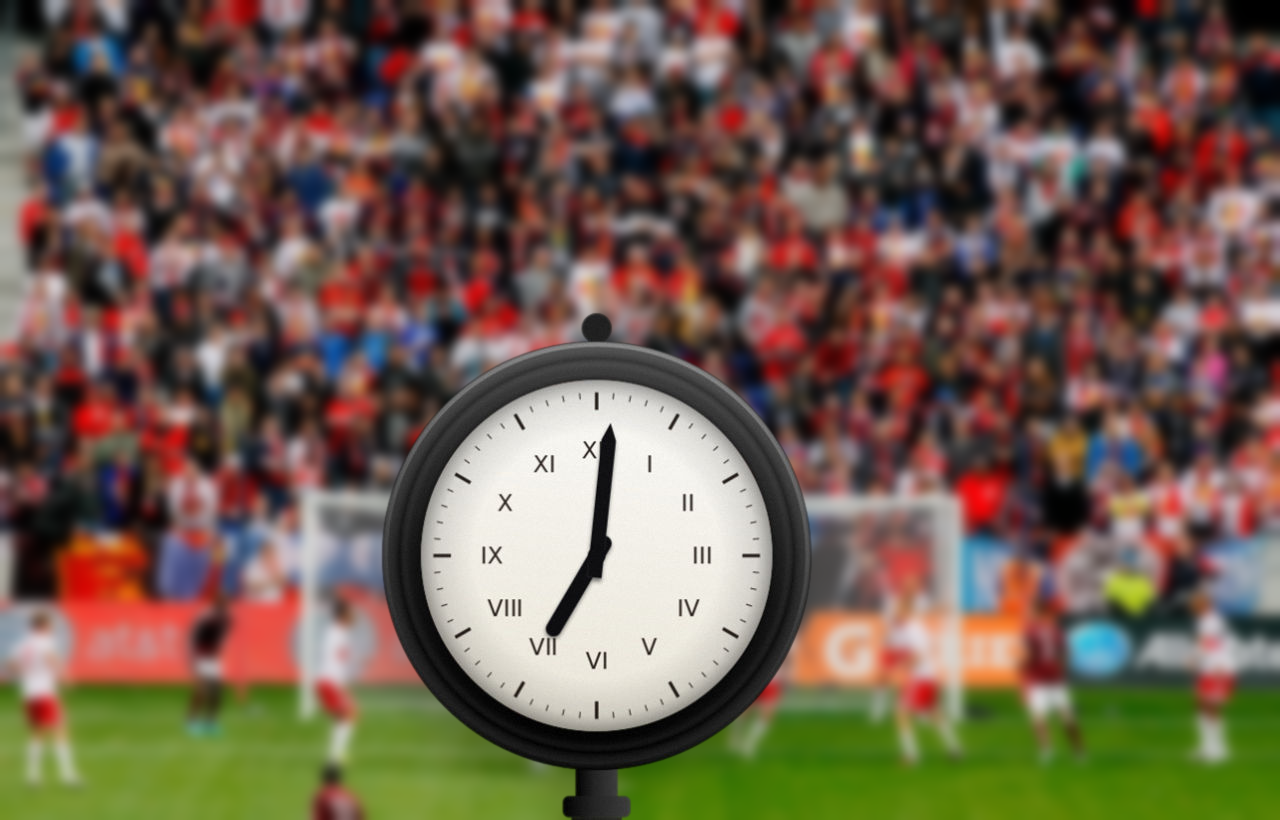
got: 7h01
